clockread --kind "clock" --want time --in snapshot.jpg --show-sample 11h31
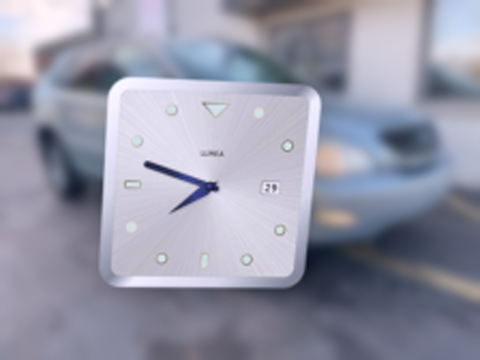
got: 7h48
